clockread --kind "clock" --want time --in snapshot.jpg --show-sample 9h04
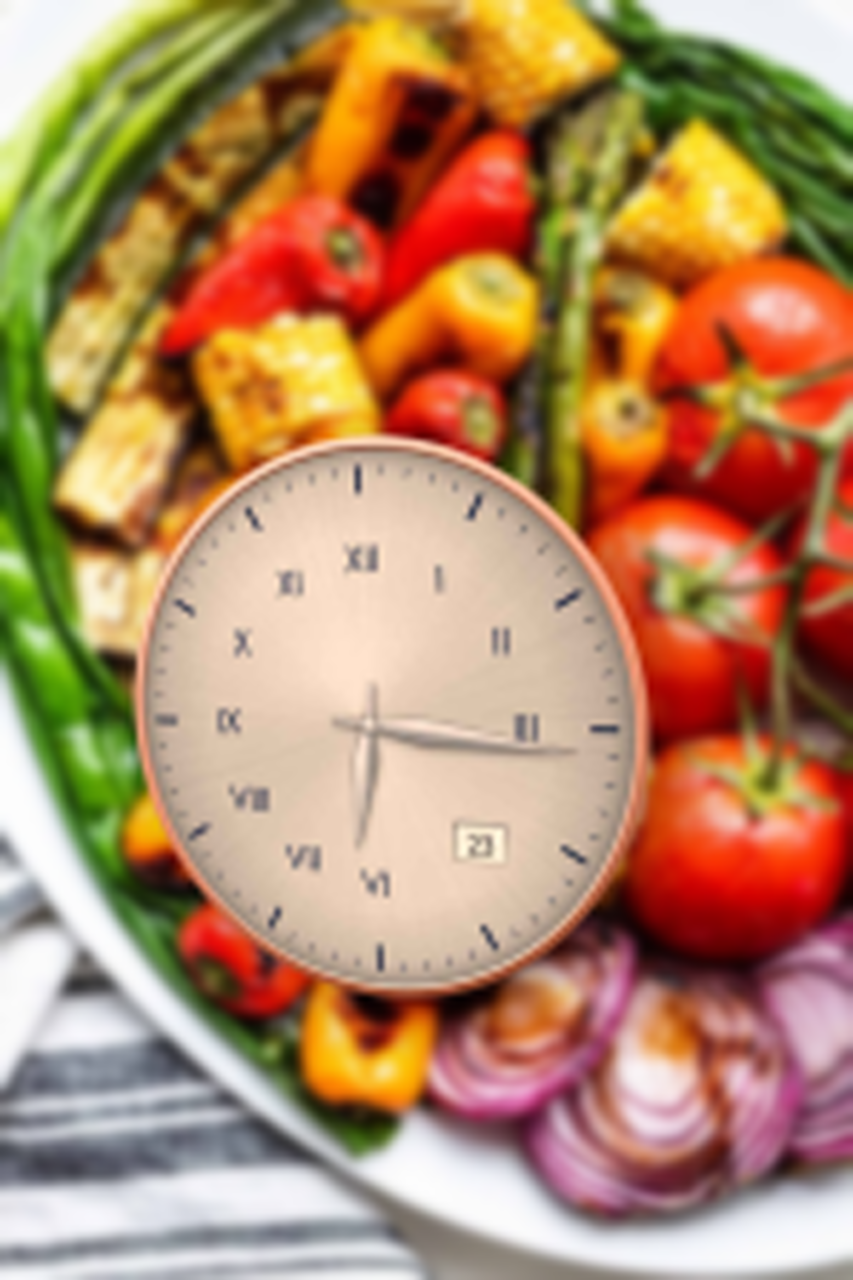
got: 6h16
